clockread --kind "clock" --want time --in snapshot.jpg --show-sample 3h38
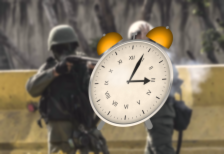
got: 3h04
